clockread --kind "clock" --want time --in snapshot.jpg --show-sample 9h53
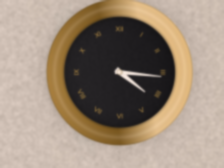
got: 4h16
